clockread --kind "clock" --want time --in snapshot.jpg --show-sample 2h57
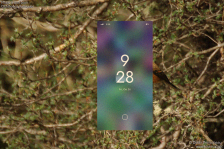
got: 9h28
